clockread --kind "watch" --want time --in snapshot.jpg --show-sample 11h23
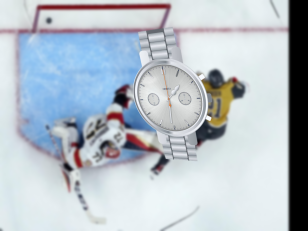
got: 1h31
